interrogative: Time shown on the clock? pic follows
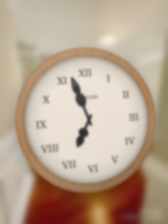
6:57
